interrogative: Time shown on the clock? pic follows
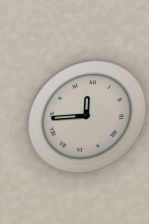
11:44
